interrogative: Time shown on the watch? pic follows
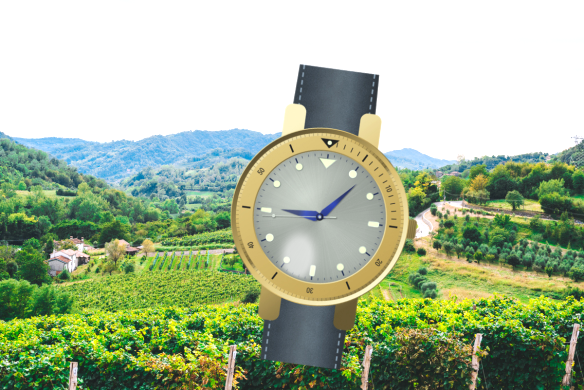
9:06:44
